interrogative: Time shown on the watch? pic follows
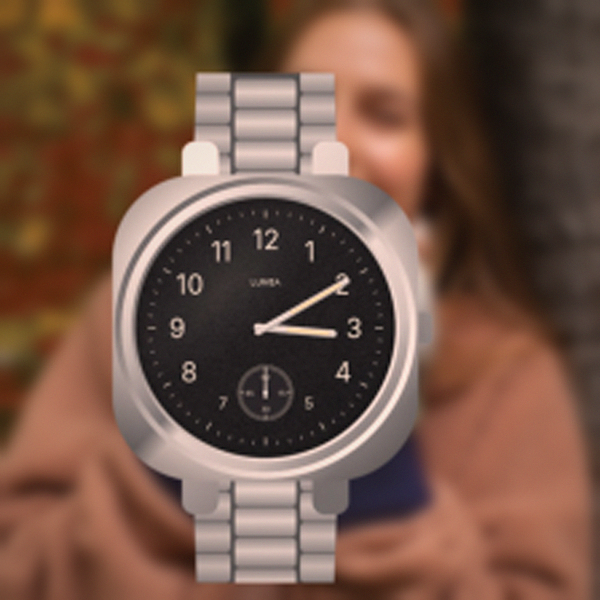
3:10
